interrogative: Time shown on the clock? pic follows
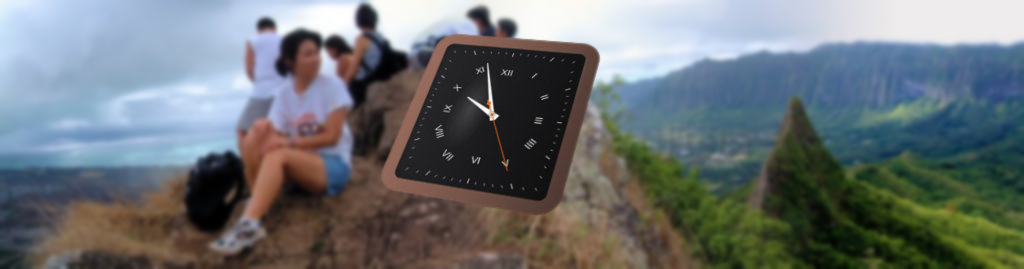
9:56:25
